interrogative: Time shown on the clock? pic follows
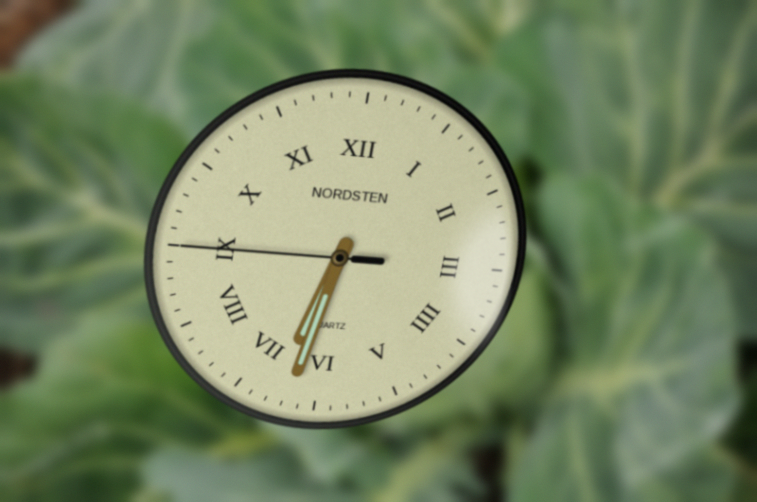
6:31:45
